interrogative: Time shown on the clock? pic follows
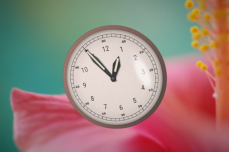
12:55
